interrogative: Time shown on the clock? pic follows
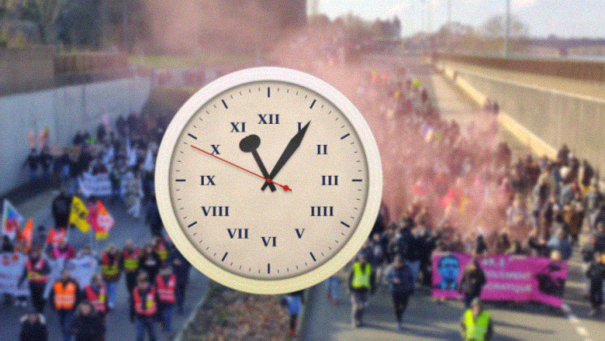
11:05:49
